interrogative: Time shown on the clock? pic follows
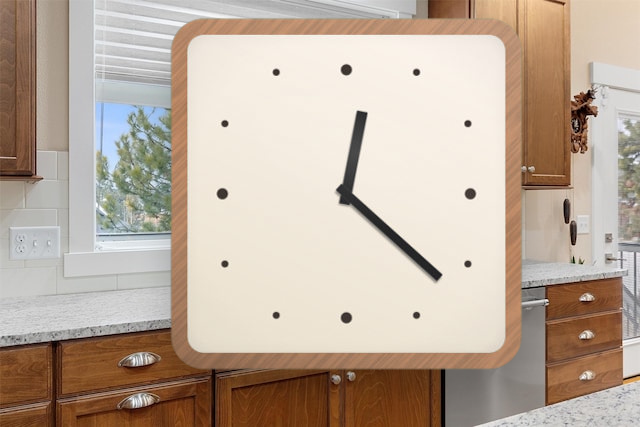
12:22
